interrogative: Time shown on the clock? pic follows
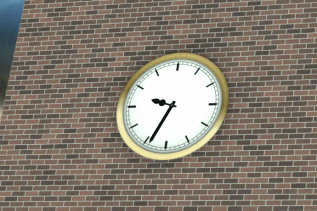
9:34
